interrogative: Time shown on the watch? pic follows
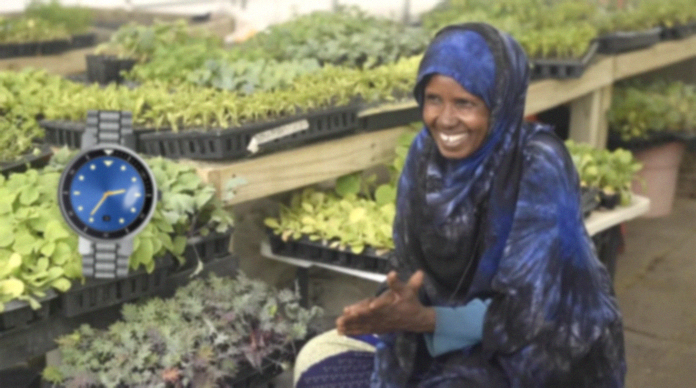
2:36
